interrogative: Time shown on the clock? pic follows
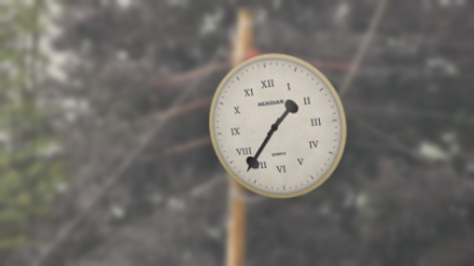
1:37
